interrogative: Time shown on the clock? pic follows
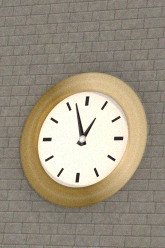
12:57
